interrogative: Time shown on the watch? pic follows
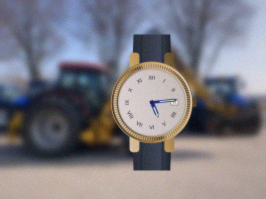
5:14
